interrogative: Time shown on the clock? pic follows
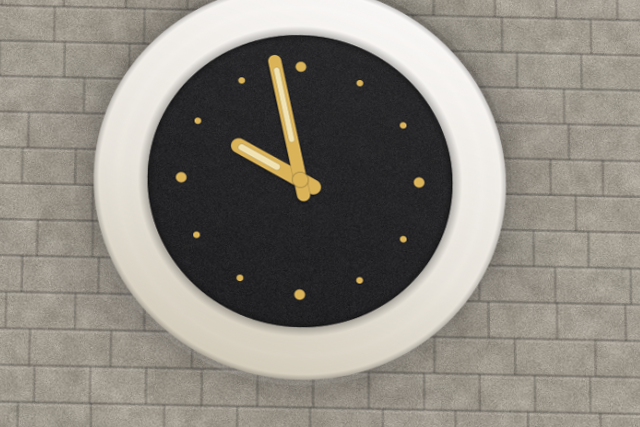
9:58
